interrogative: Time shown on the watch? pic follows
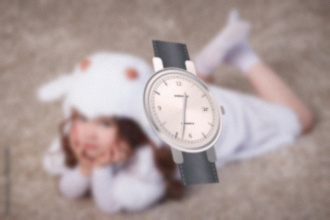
12:33
